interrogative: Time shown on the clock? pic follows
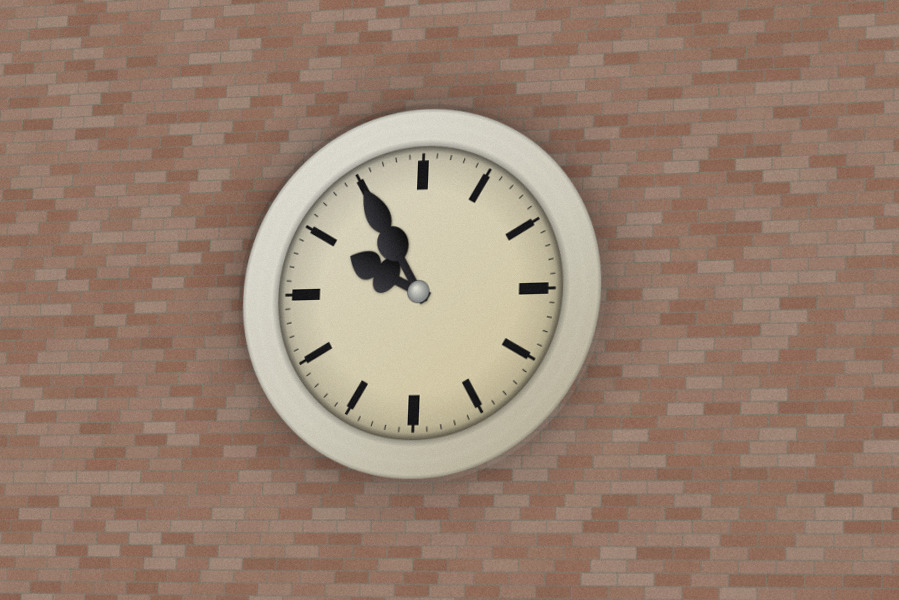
9:55
